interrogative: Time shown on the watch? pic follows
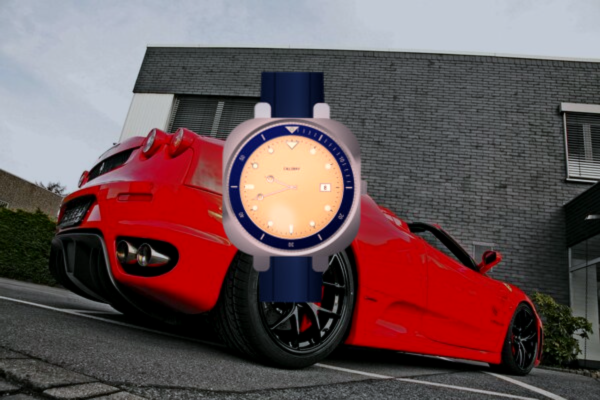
9:42
